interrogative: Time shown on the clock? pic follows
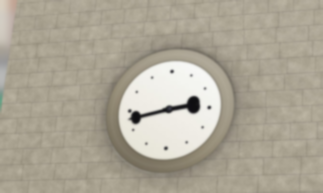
2:43
